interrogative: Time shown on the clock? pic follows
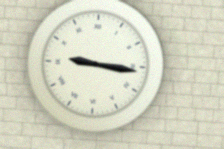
9:16
